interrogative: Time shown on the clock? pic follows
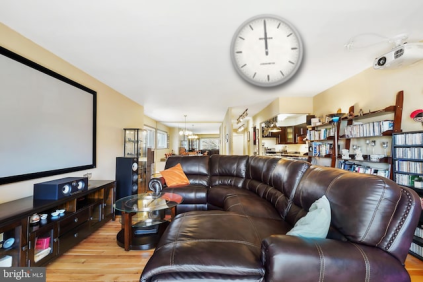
12:00
